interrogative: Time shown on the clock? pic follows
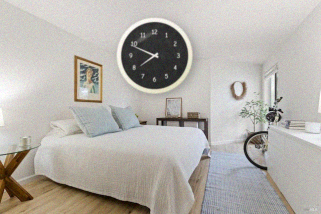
7:49
